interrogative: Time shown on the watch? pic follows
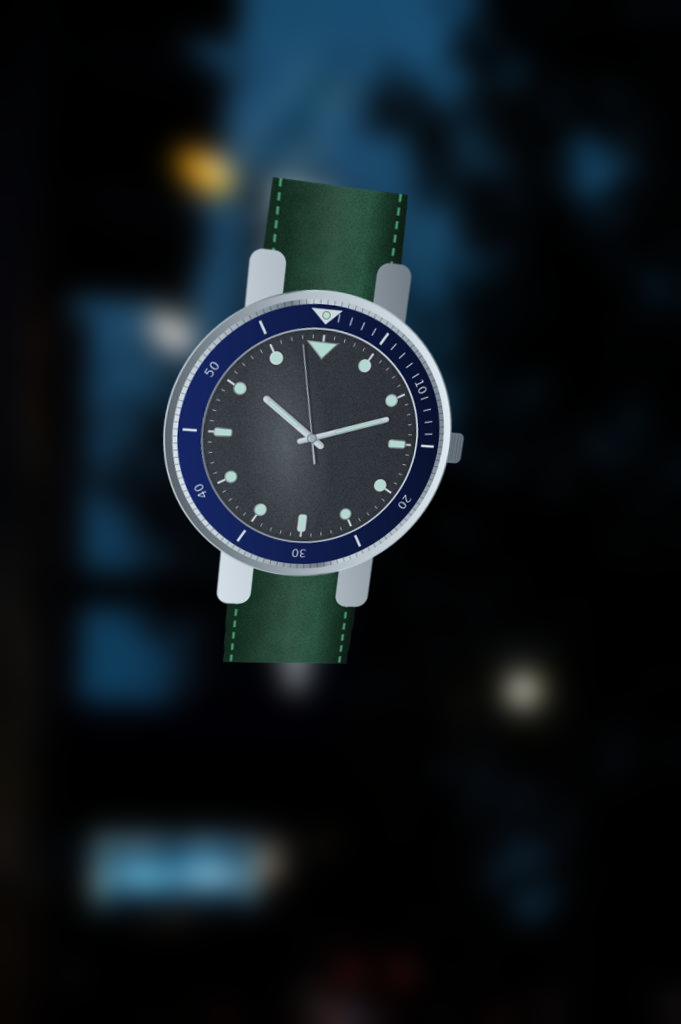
10:11:58
